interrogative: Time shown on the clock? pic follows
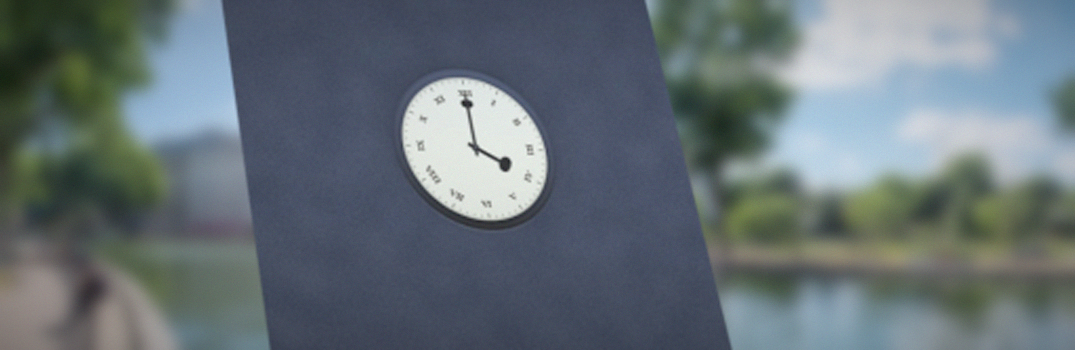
4:00
